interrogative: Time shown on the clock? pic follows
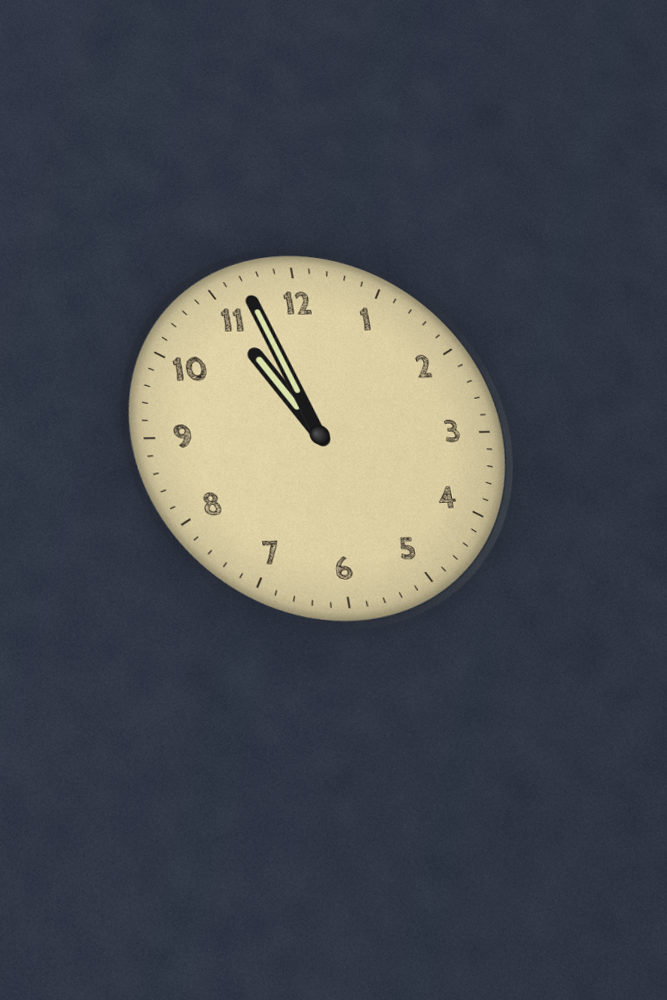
10:57
